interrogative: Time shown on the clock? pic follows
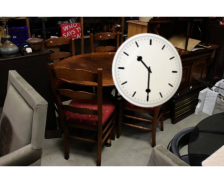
10:30
